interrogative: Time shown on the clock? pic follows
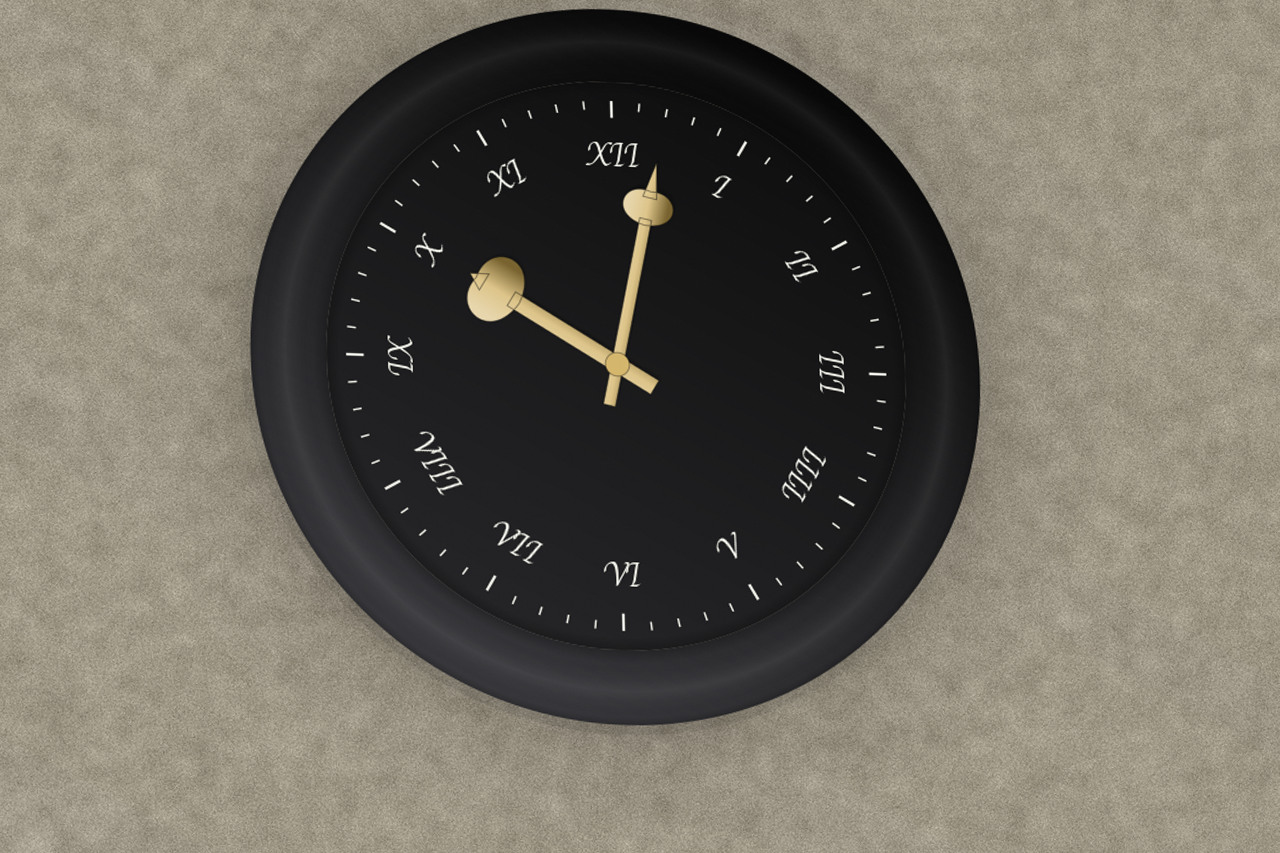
10:02
